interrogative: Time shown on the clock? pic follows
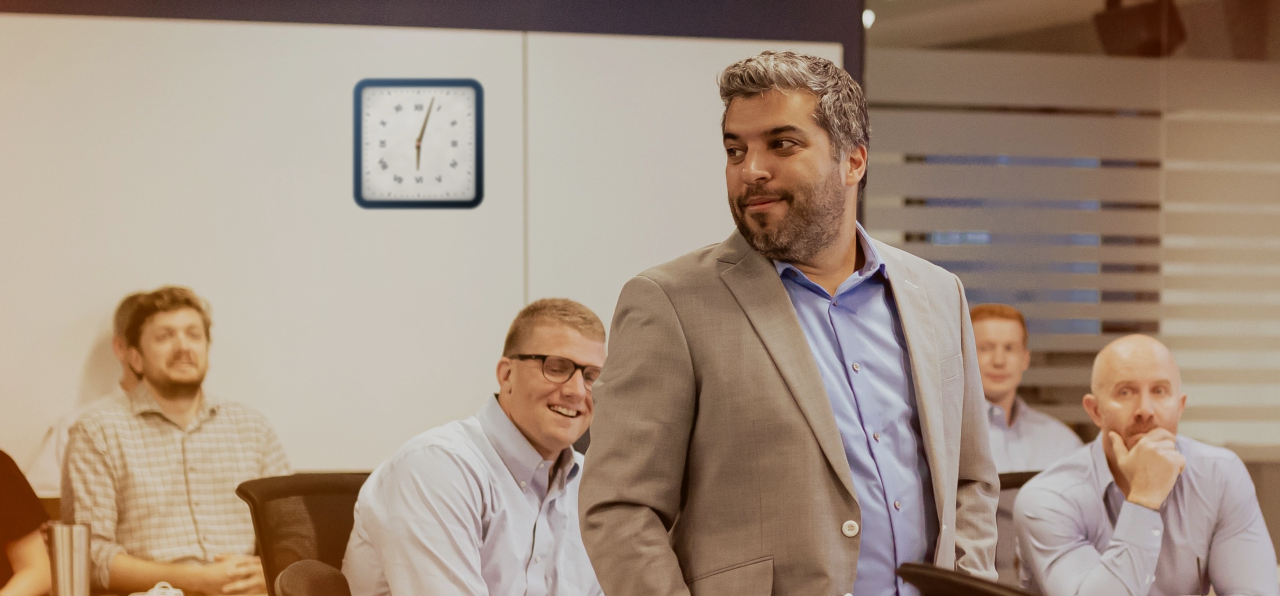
6:03
